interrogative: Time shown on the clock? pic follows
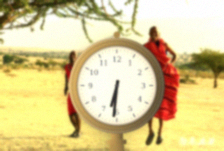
6:31
